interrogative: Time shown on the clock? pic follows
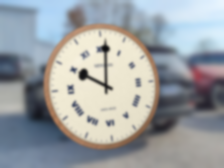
10:01
